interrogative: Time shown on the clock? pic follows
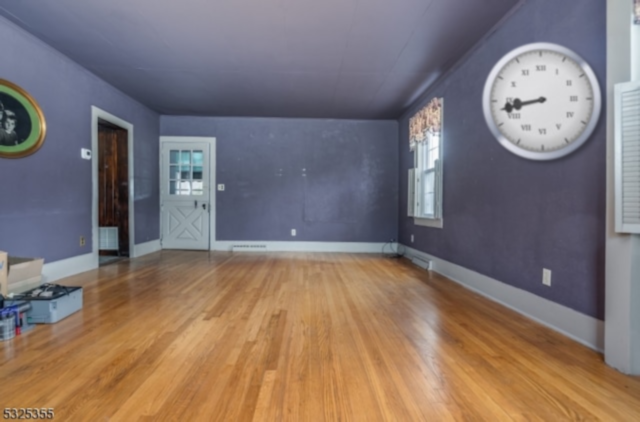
8:43
